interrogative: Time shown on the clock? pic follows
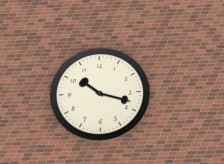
10:18
